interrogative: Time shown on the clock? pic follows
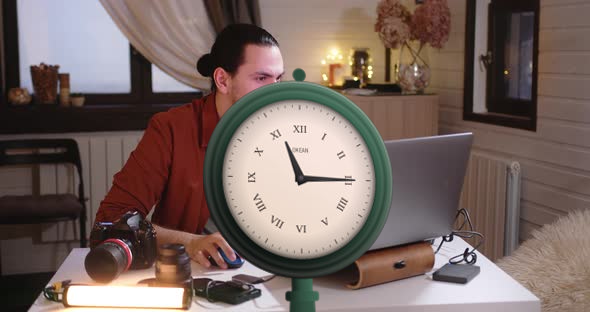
11:15
